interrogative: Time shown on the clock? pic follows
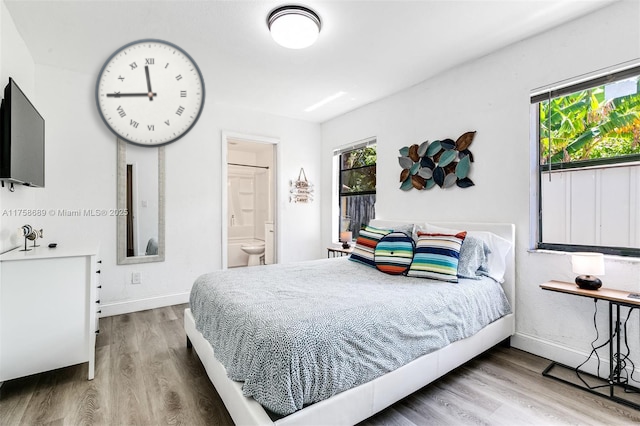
11:45
